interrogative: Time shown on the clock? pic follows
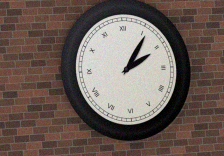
2:06
